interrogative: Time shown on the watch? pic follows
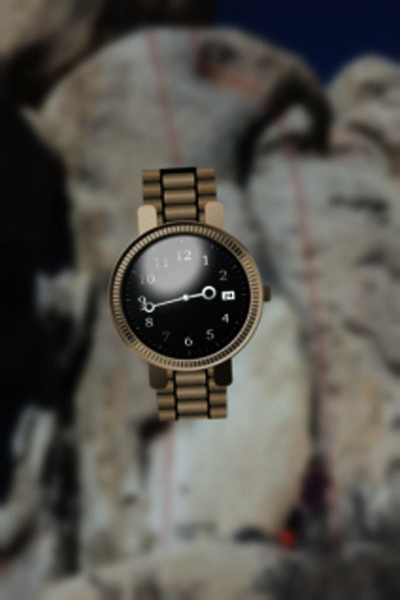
2:43
